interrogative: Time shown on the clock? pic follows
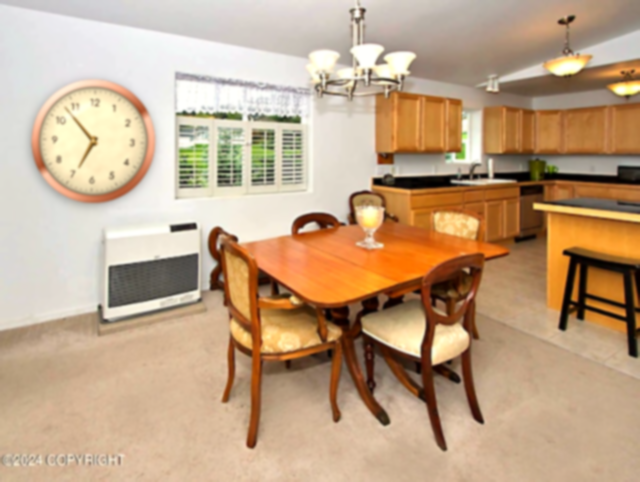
6:53
